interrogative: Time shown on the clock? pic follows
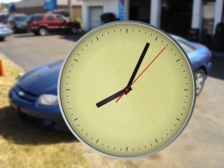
8:04:07
